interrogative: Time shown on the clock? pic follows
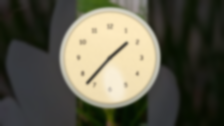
1:37
